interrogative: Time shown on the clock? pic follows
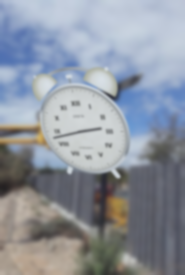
2:43
